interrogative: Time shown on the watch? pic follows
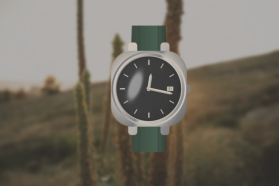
12:17
